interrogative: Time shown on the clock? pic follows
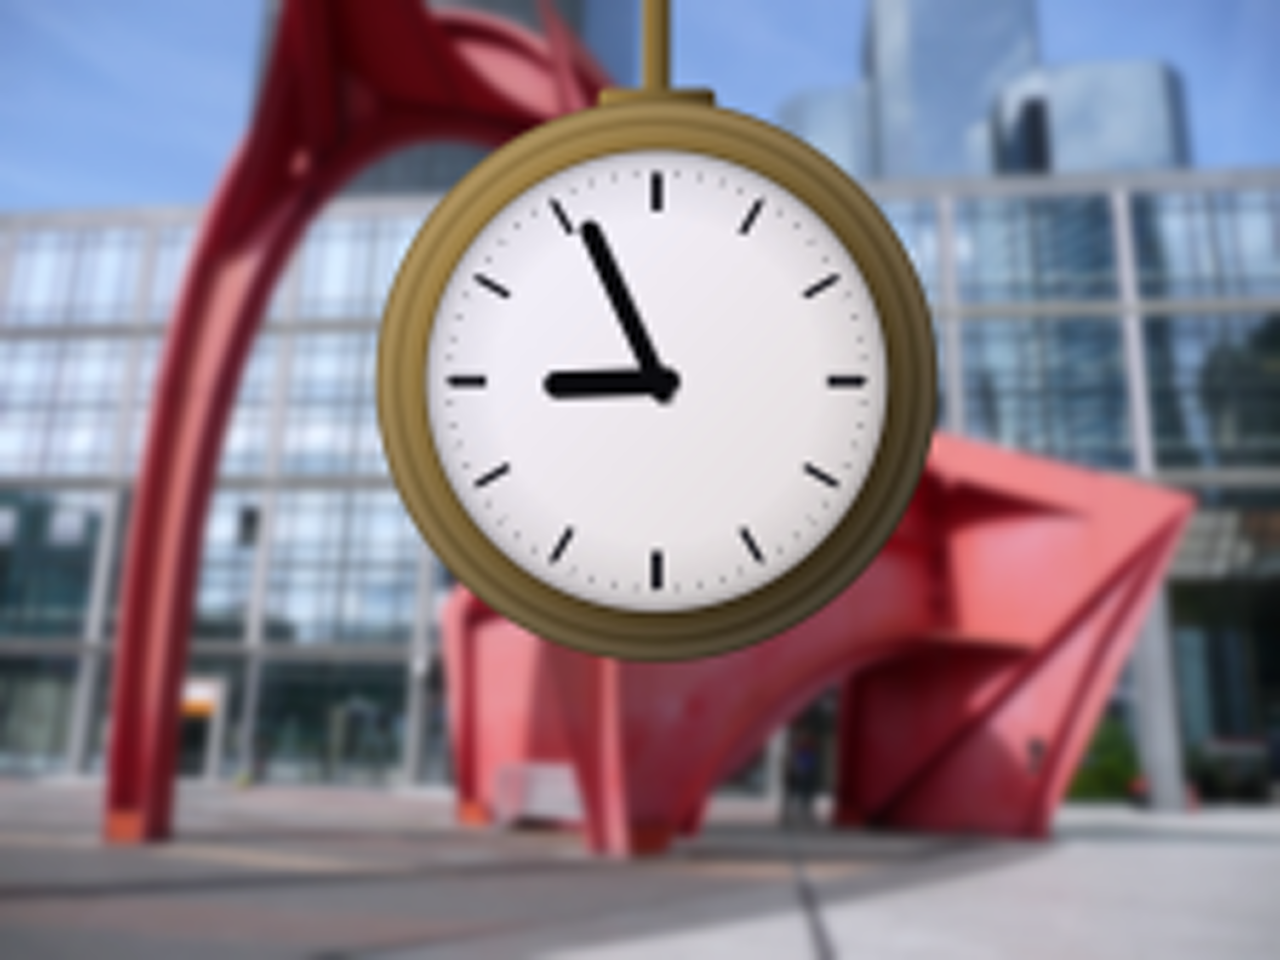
8:56
